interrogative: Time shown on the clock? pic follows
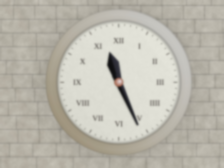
11:26
